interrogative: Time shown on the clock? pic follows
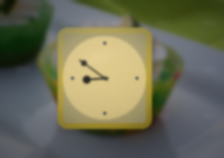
8:51
